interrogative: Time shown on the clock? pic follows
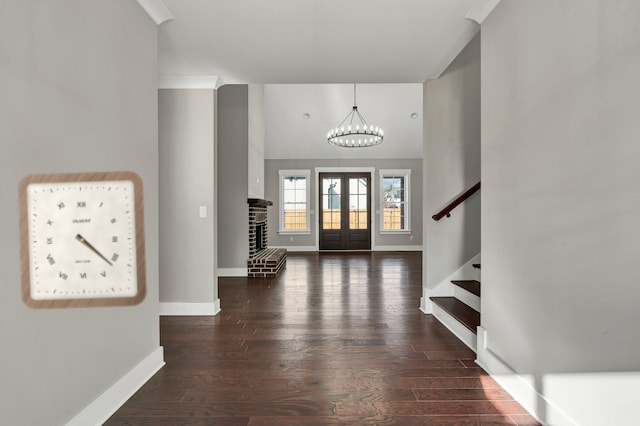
4:22
